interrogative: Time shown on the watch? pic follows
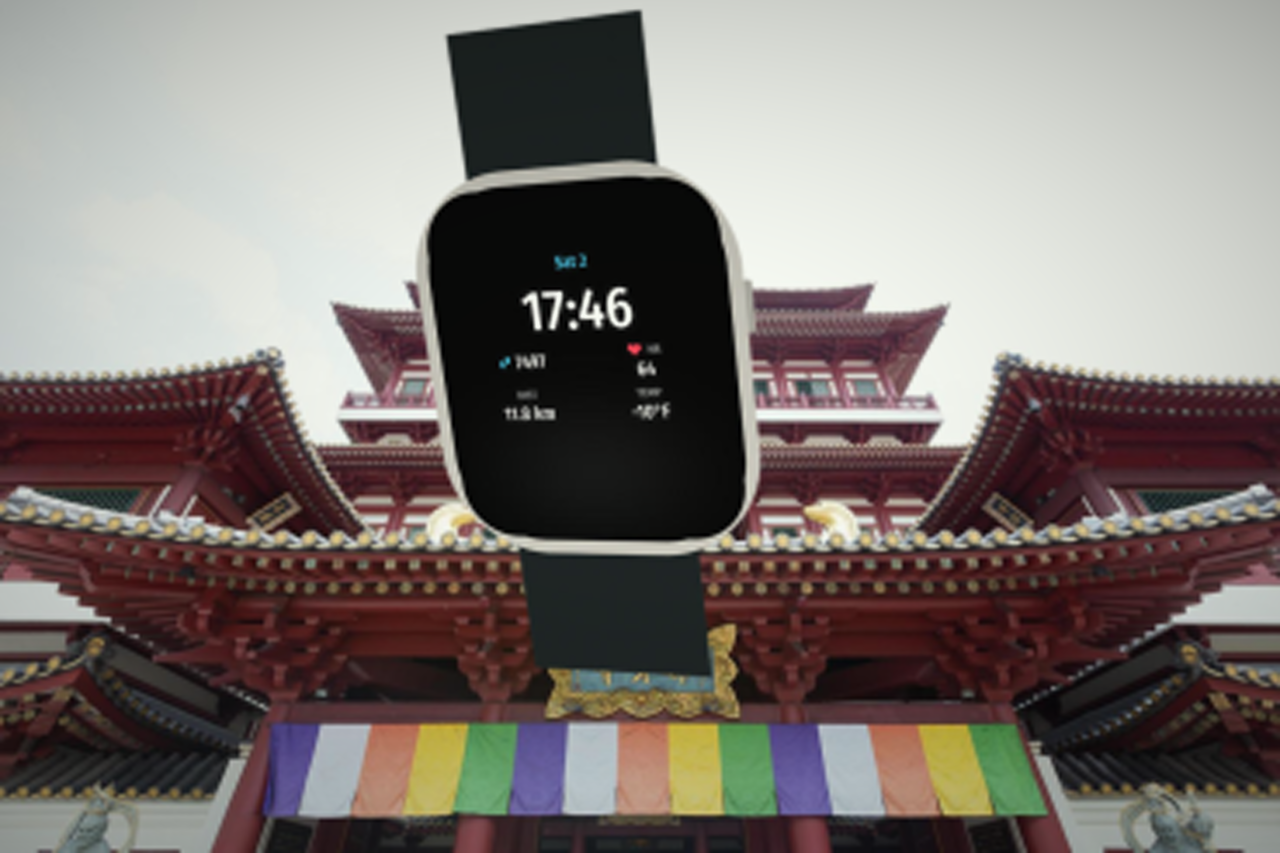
17:46
